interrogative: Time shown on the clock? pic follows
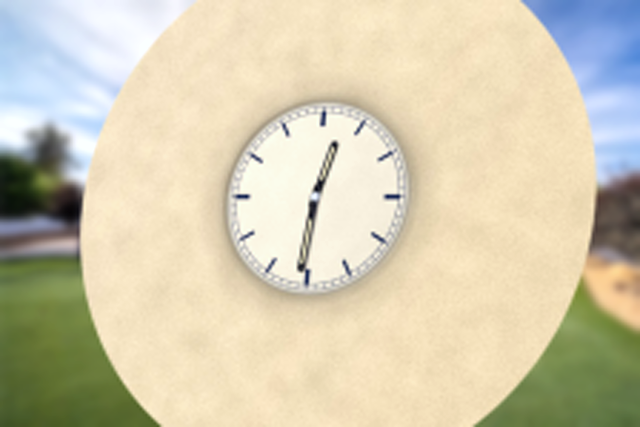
12:31
